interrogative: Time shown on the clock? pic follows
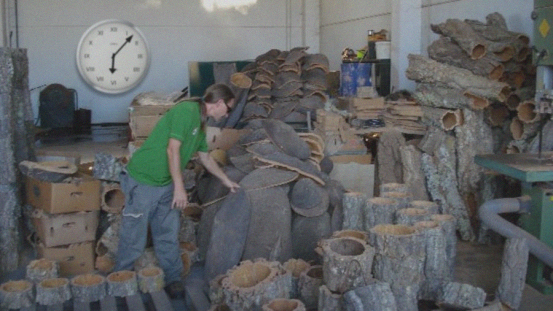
6:07
